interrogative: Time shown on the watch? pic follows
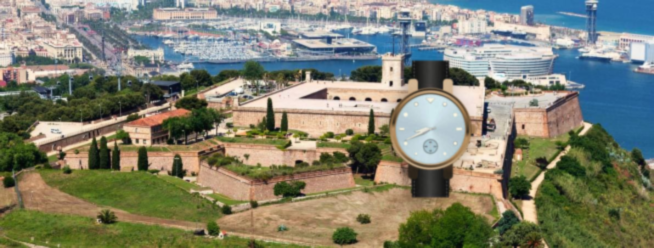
8:41
